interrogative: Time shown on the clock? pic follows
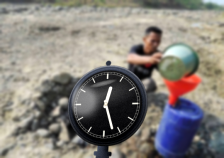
12:27
